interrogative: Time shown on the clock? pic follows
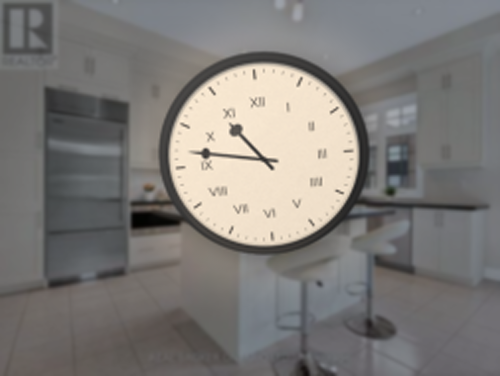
10:47
